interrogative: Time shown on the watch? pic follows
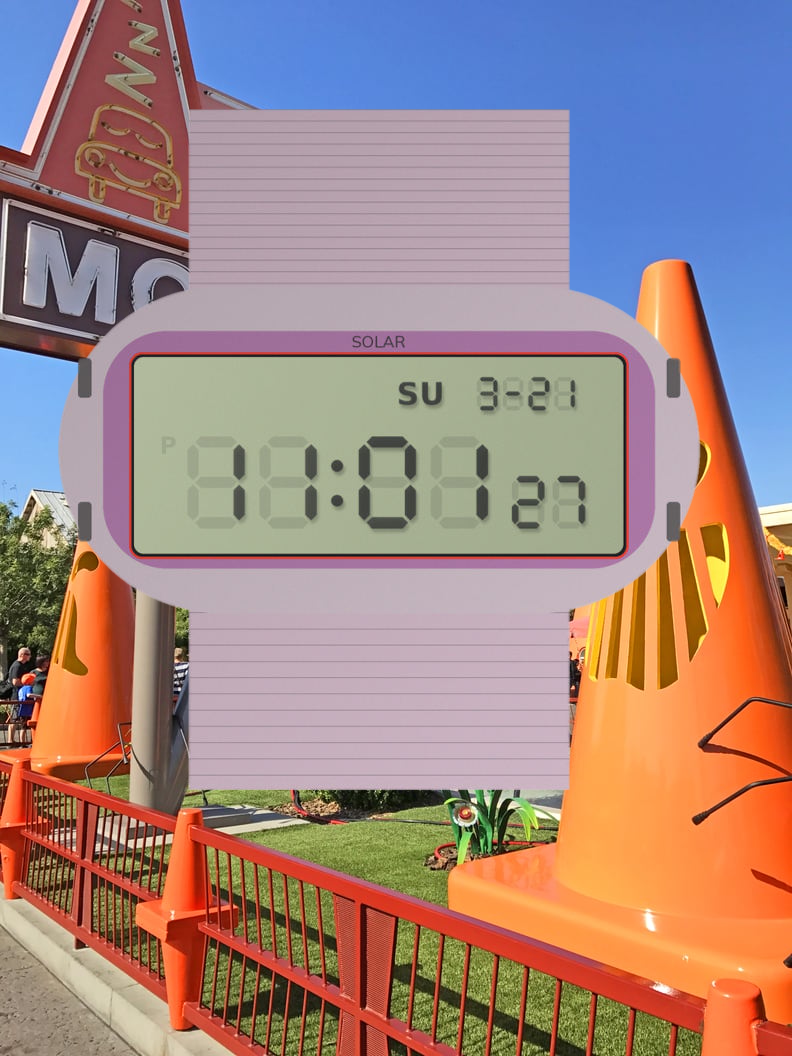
11:01:27
